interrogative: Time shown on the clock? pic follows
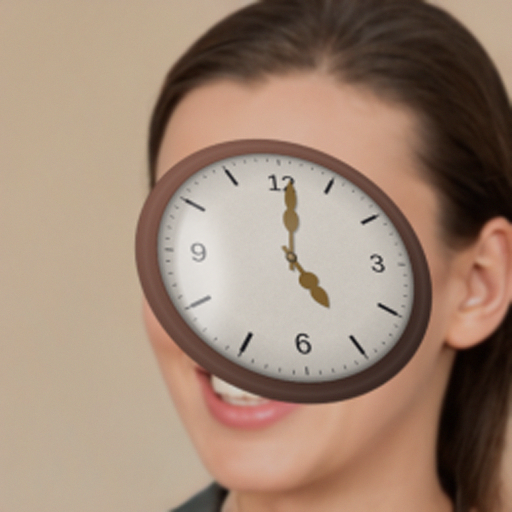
5:01
